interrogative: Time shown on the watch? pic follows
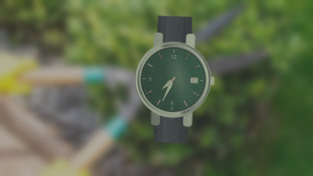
7:34
